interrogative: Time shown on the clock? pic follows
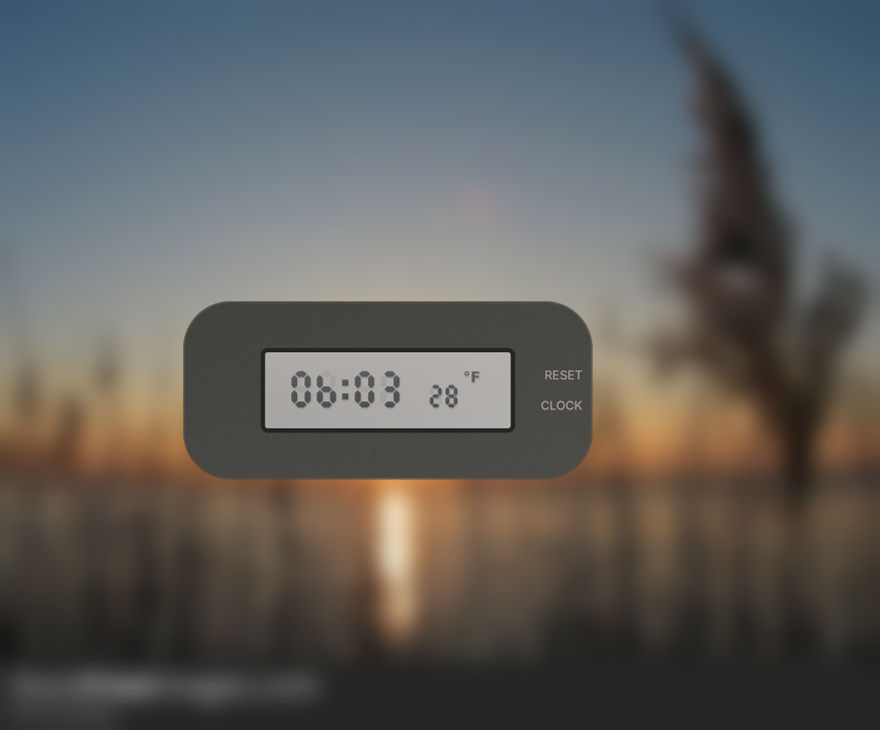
6:03
